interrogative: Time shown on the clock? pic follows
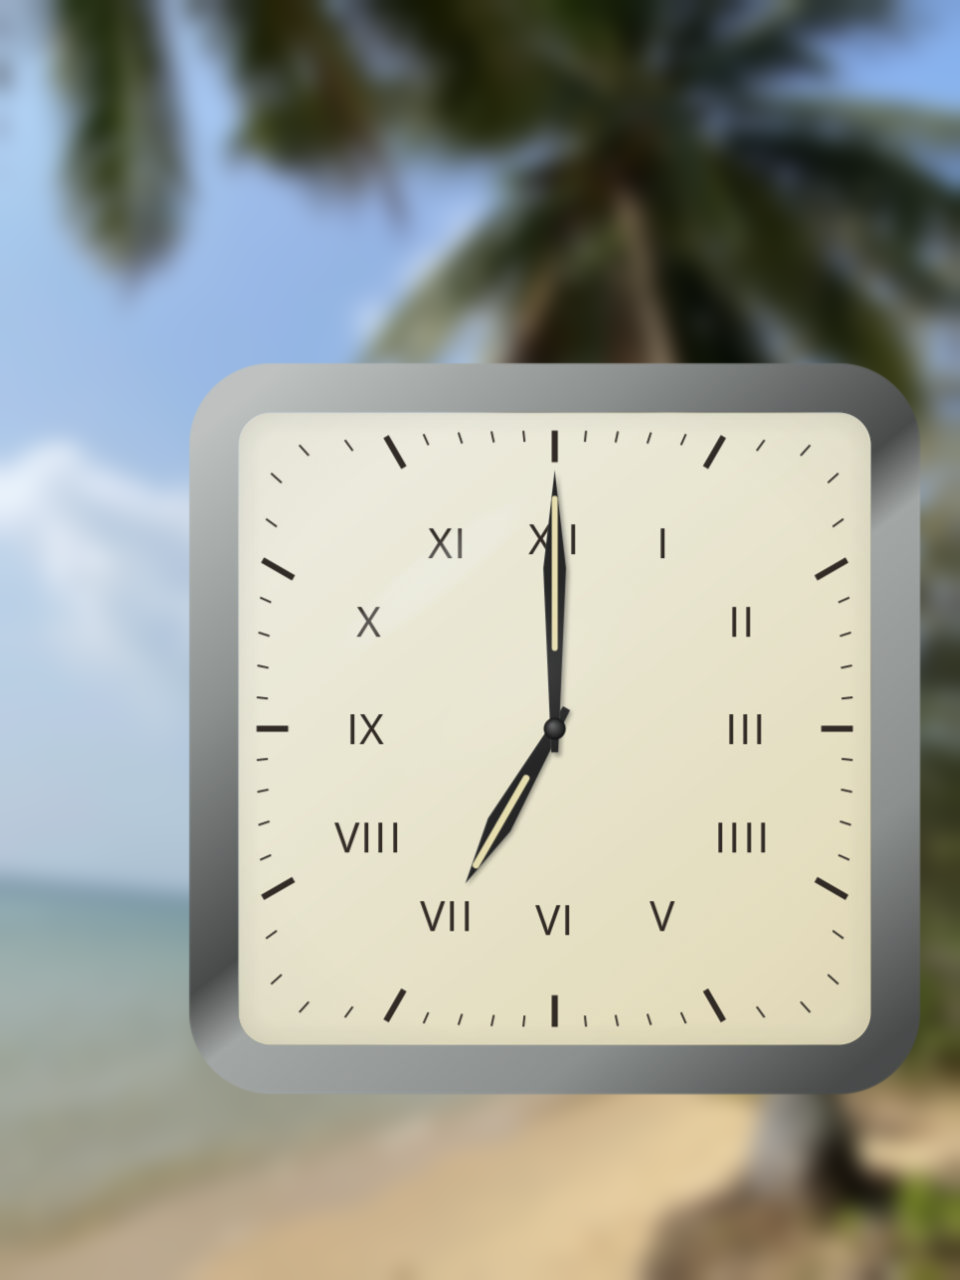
7:00
